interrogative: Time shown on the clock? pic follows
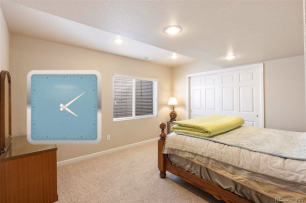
4:09
